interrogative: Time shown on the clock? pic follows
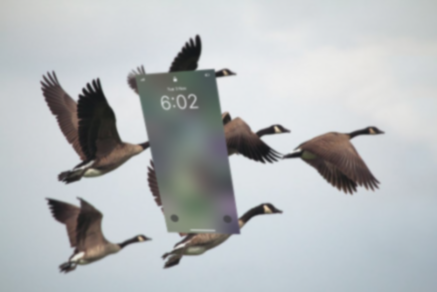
6:02
